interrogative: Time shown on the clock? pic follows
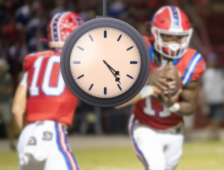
4:24
